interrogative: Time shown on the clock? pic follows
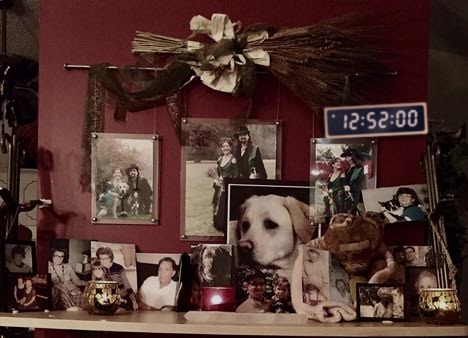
12:52:00
